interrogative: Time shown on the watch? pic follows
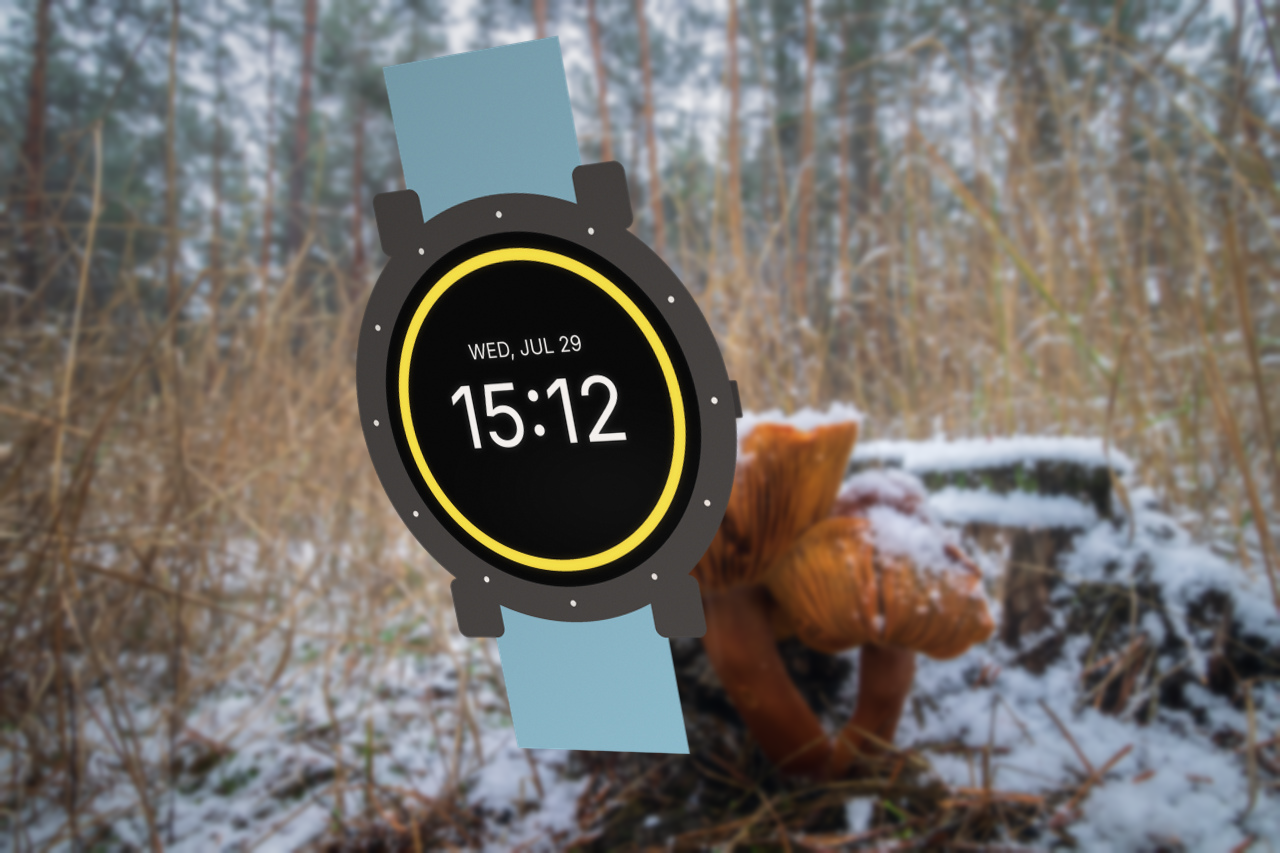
15:12
